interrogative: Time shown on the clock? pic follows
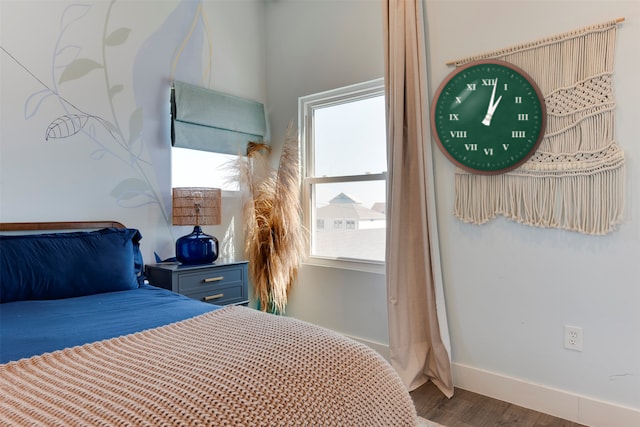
1:02
